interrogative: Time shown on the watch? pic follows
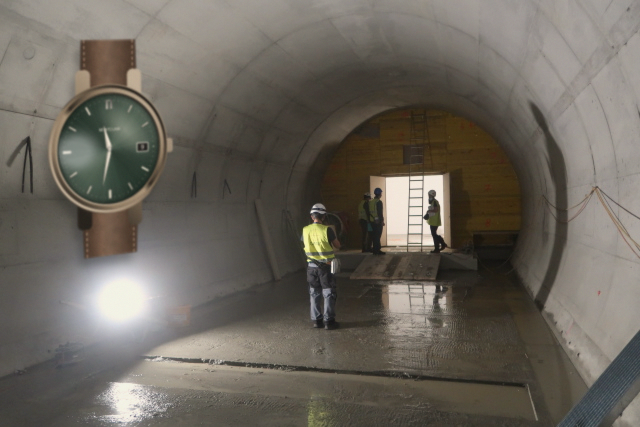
11:32
